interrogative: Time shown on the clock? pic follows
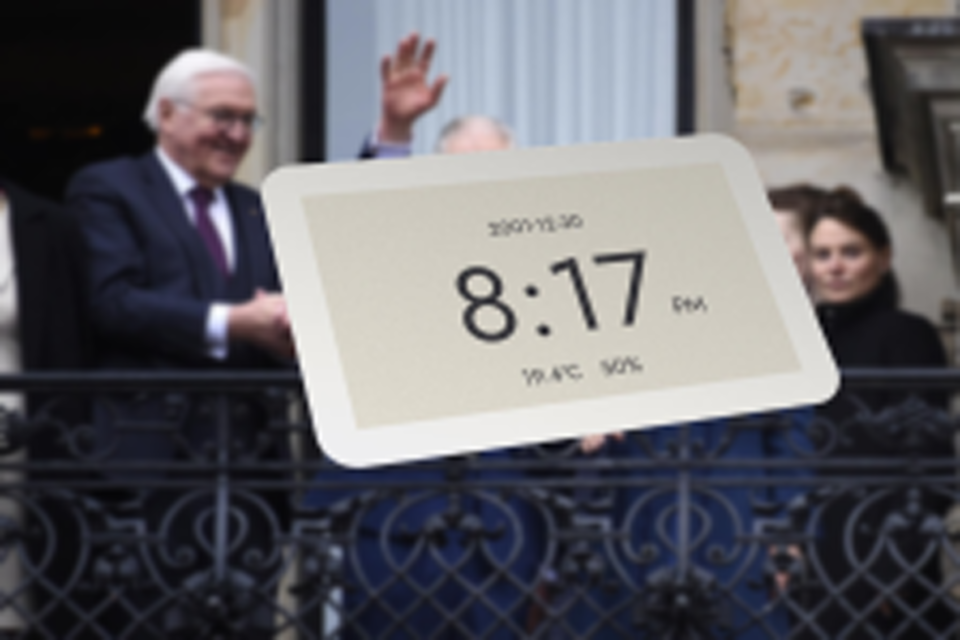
8:17
